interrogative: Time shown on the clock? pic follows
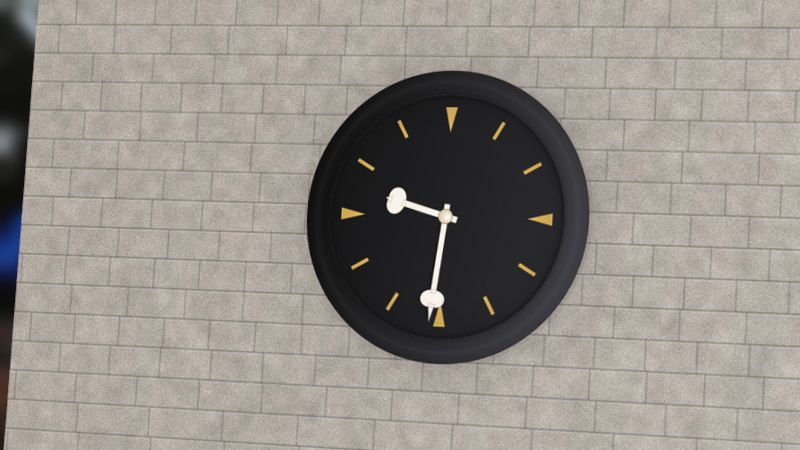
9:31
